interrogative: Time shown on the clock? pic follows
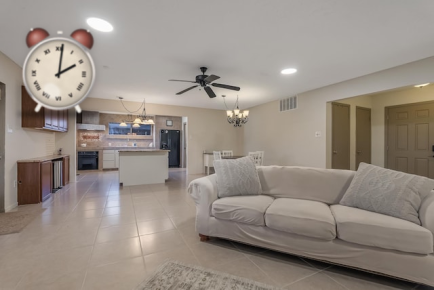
2:01
